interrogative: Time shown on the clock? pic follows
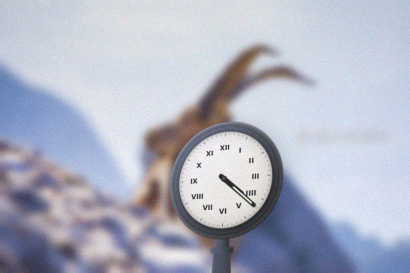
4:22
